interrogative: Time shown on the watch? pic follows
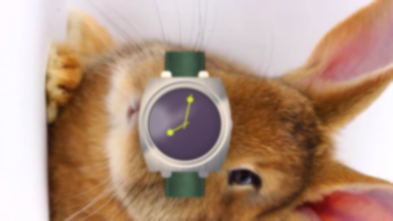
8:02
